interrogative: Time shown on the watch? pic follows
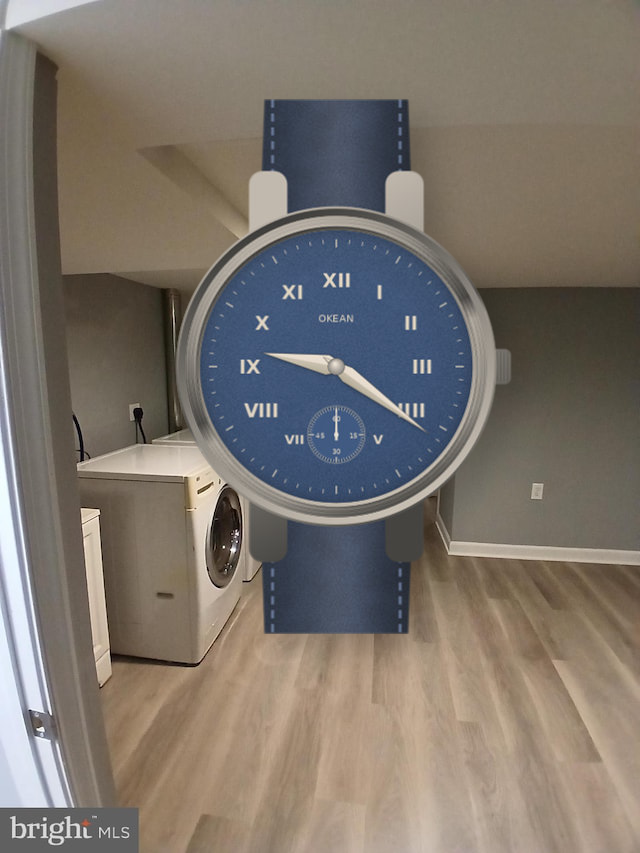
9:21
